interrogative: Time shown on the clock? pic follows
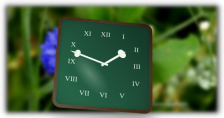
1:48
